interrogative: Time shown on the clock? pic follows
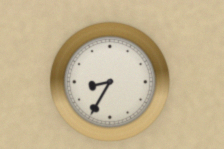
8:35
